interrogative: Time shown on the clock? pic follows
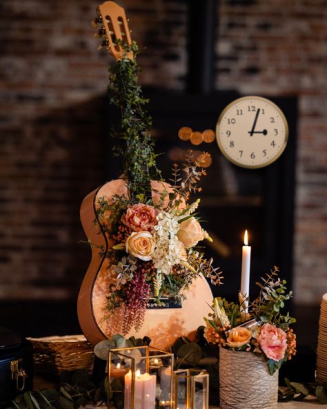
3:03
